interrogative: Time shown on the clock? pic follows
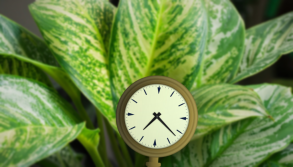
7:22
